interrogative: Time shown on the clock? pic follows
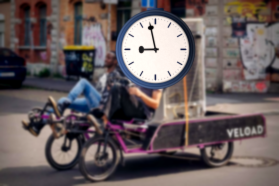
8:58
